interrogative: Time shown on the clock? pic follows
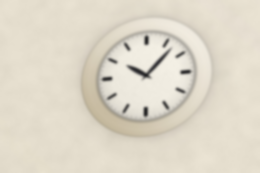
10:07
